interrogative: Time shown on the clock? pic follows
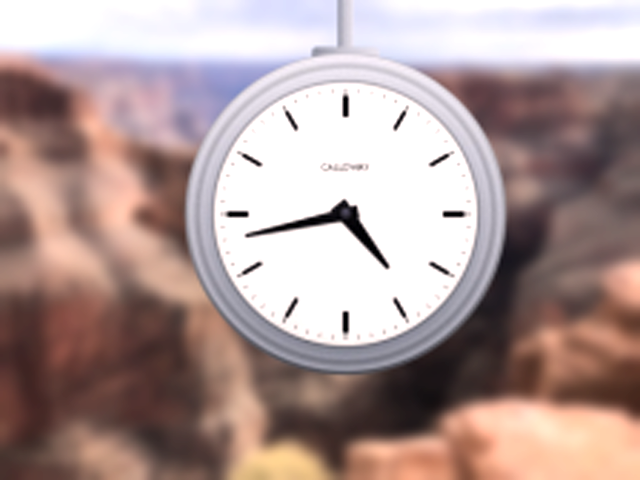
4:43
